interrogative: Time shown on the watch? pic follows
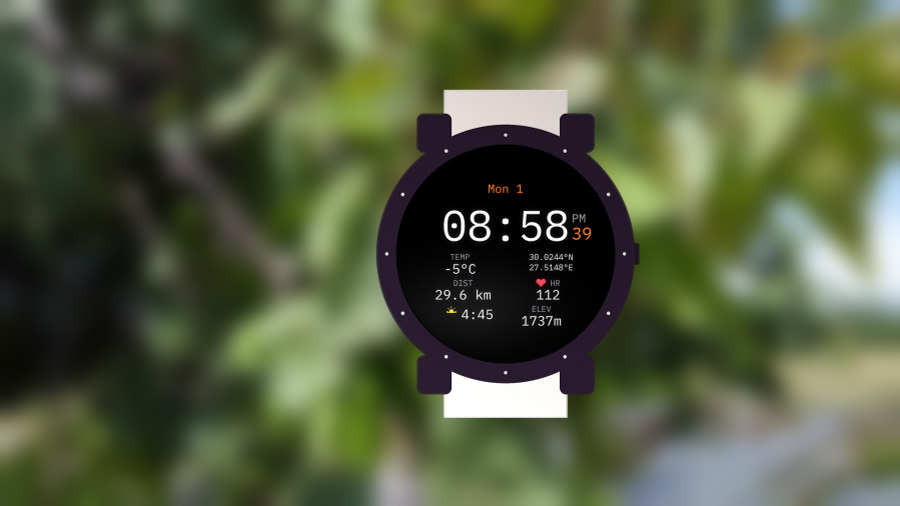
8:58:39
